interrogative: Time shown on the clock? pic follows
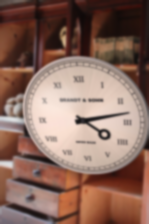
4:13
